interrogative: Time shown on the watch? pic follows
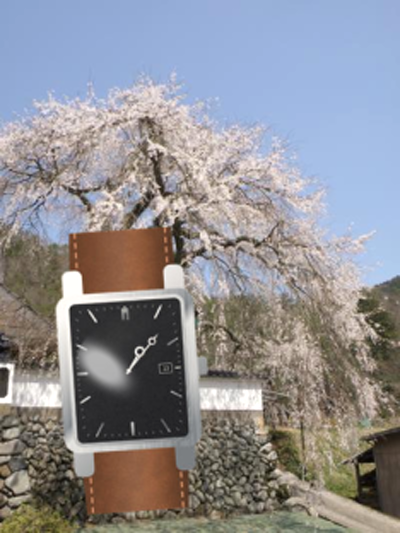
1:07
